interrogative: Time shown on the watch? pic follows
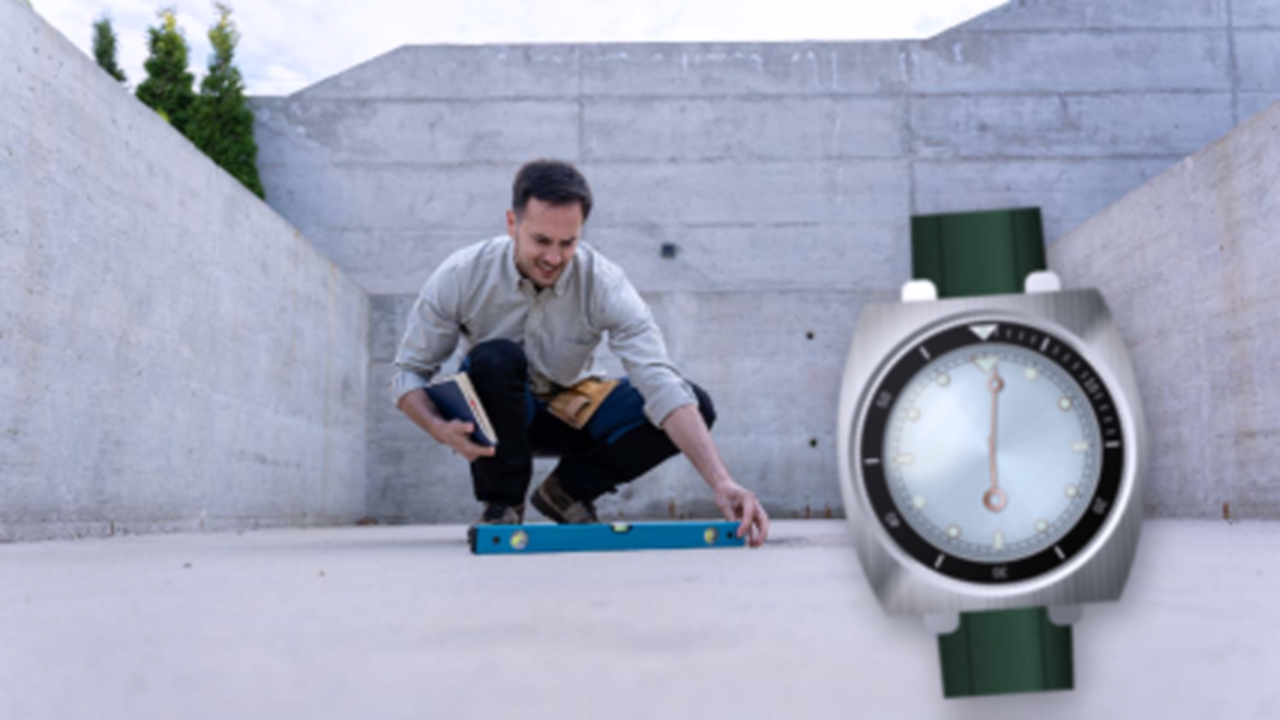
6:01
